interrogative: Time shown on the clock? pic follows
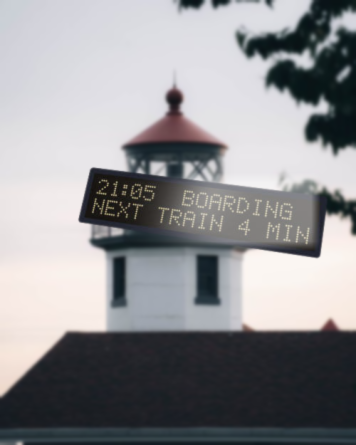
21:05
